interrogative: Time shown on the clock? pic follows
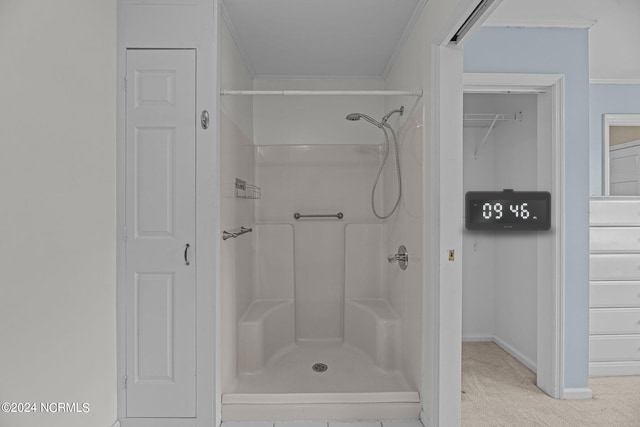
9:46
